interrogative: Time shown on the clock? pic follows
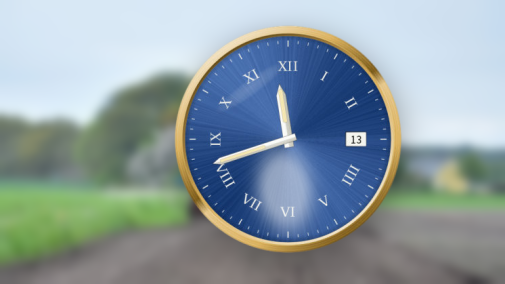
11:42
